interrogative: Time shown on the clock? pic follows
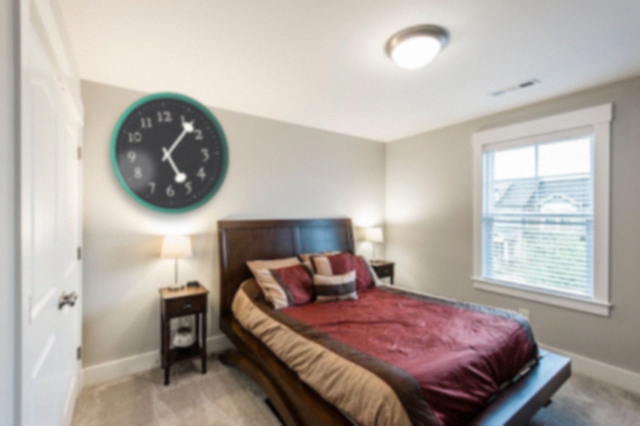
5:07
